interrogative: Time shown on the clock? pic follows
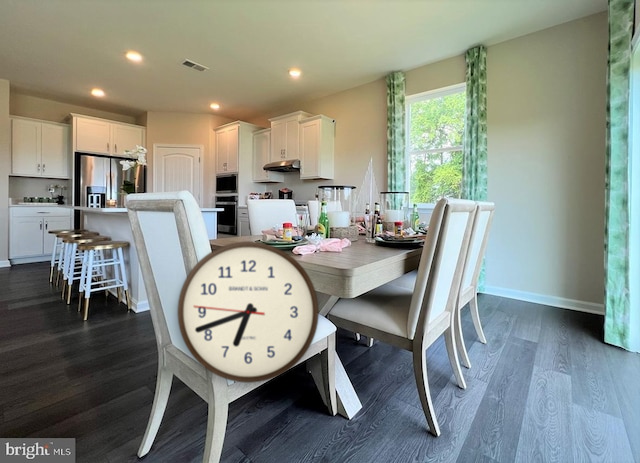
6:41:46
